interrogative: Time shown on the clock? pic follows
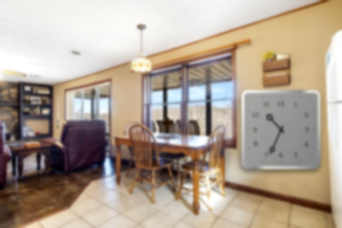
10:34
